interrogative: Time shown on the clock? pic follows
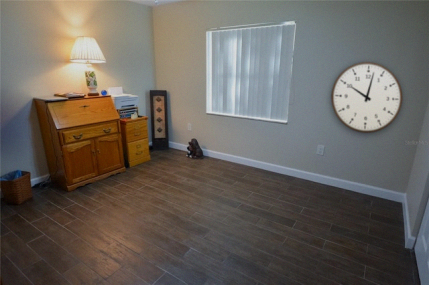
10:02
